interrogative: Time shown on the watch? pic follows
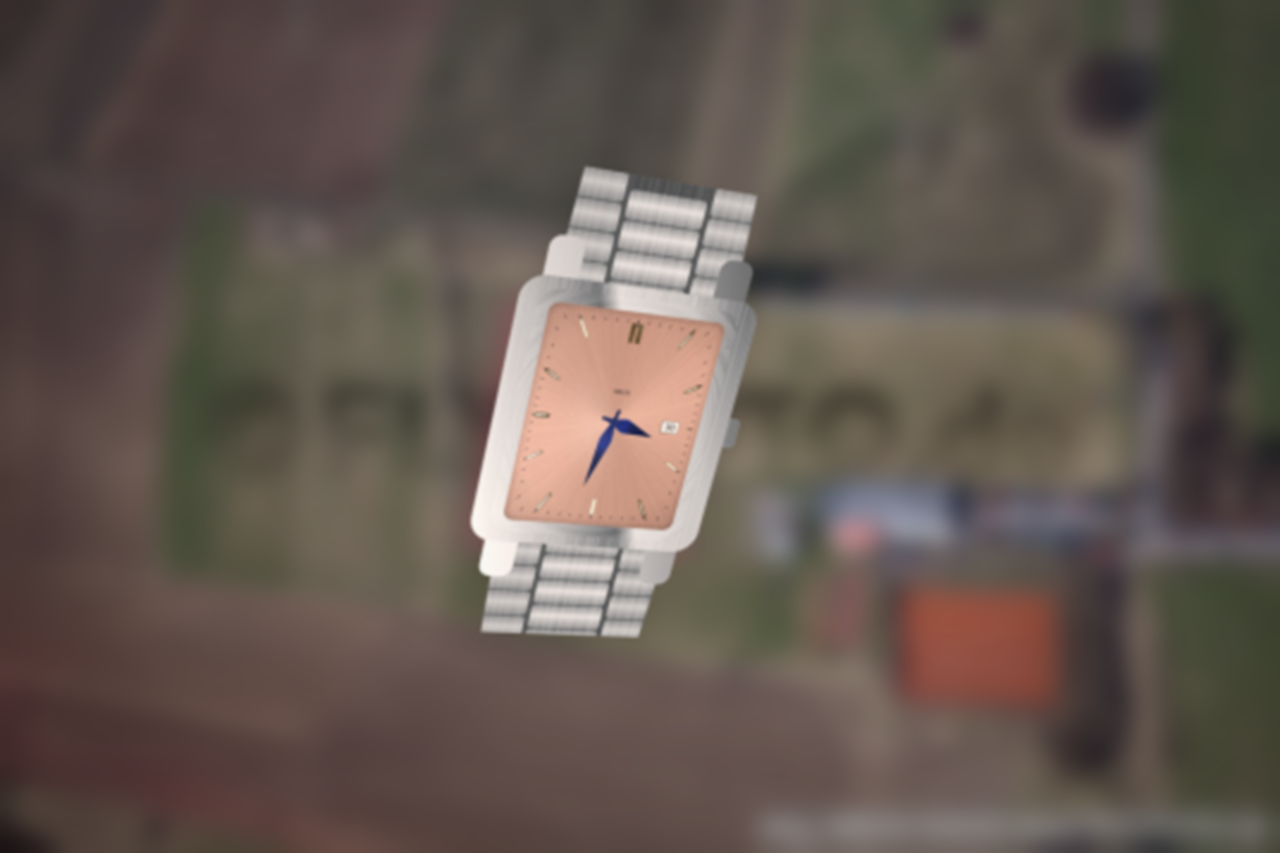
3:32
